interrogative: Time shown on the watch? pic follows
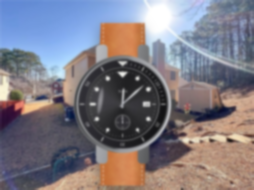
12:08
